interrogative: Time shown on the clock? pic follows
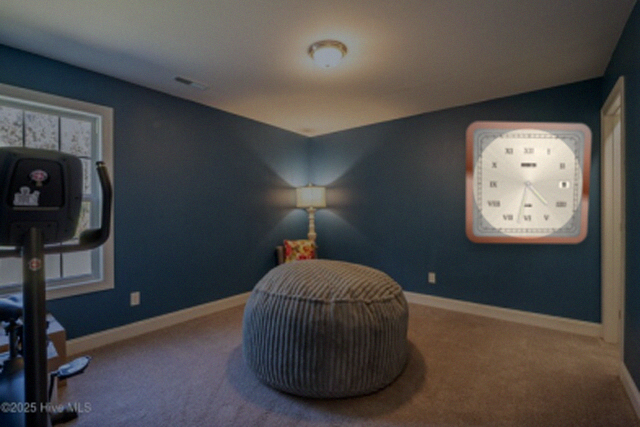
4:32
